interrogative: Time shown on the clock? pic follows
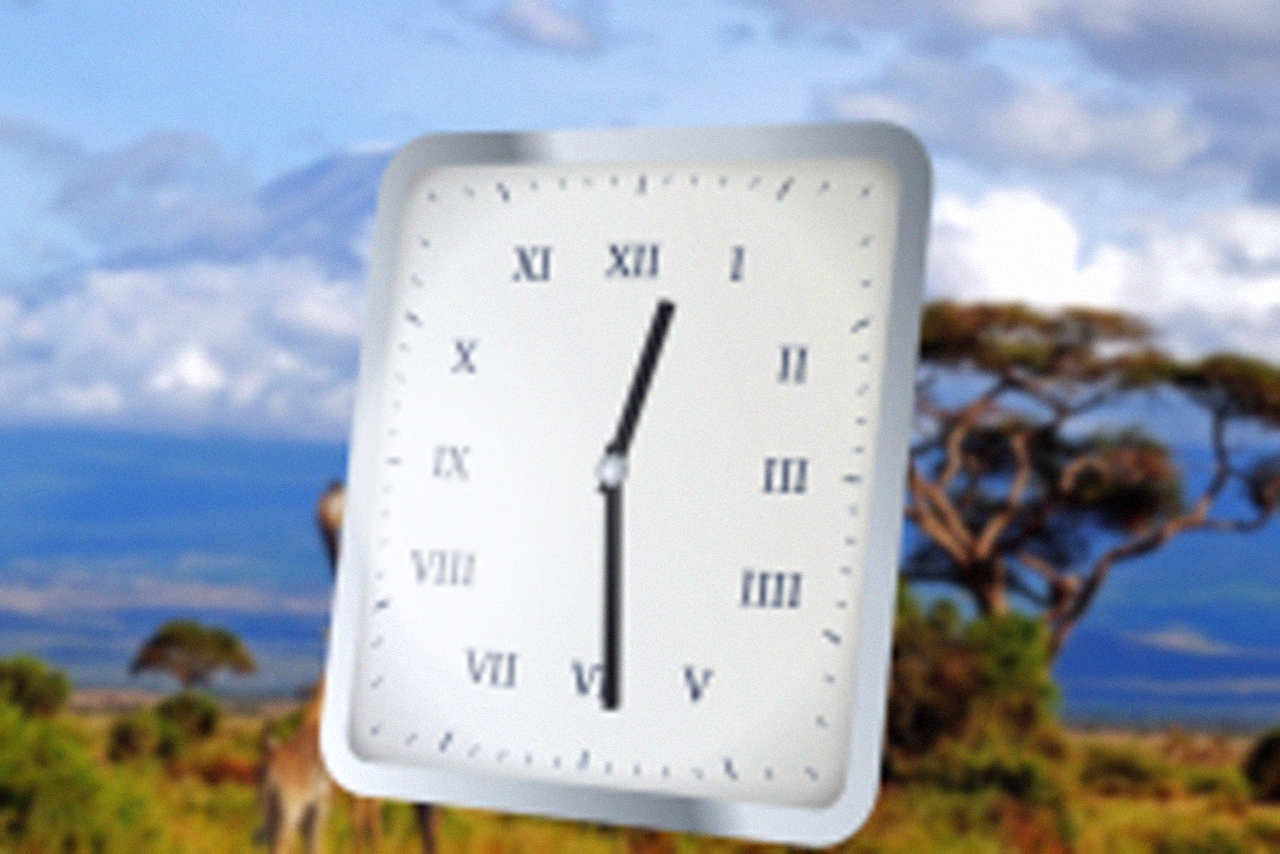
12:29
